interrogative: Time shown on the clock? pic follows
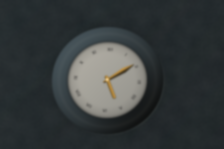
5:09
